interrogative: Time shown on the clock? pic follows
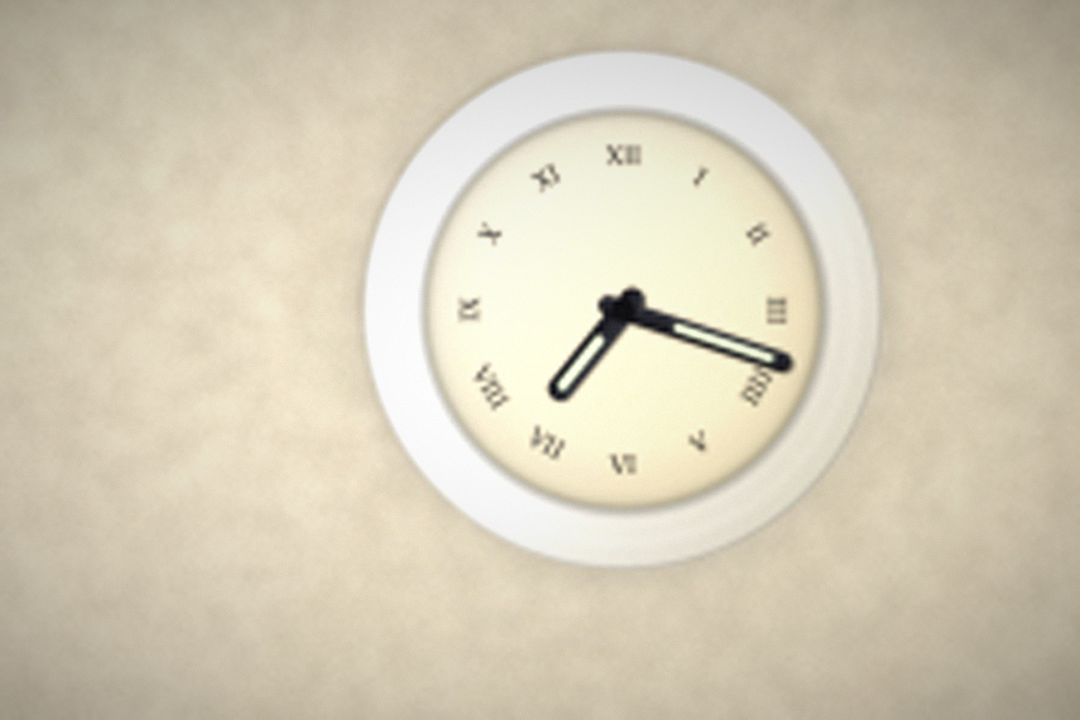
7:18
